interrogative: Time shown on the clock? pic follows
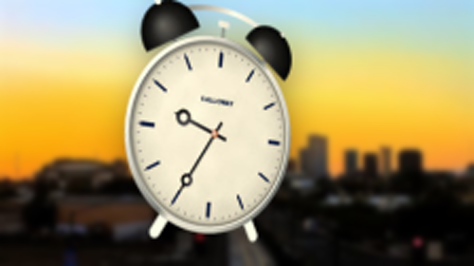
9:35
